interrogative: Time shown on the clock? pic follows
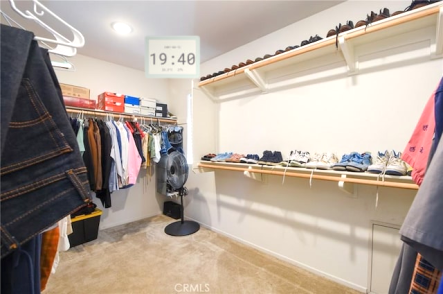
19:40
